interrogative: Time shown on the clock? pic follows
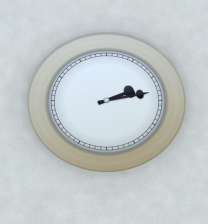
2:13
